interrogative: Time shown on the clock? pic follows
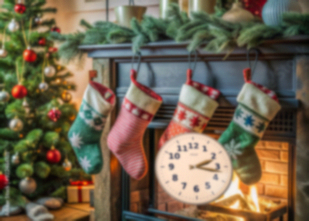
2:17
